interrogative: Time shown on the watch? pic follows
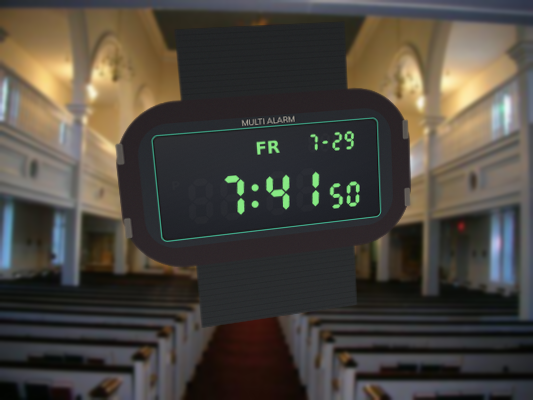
7:41:50
